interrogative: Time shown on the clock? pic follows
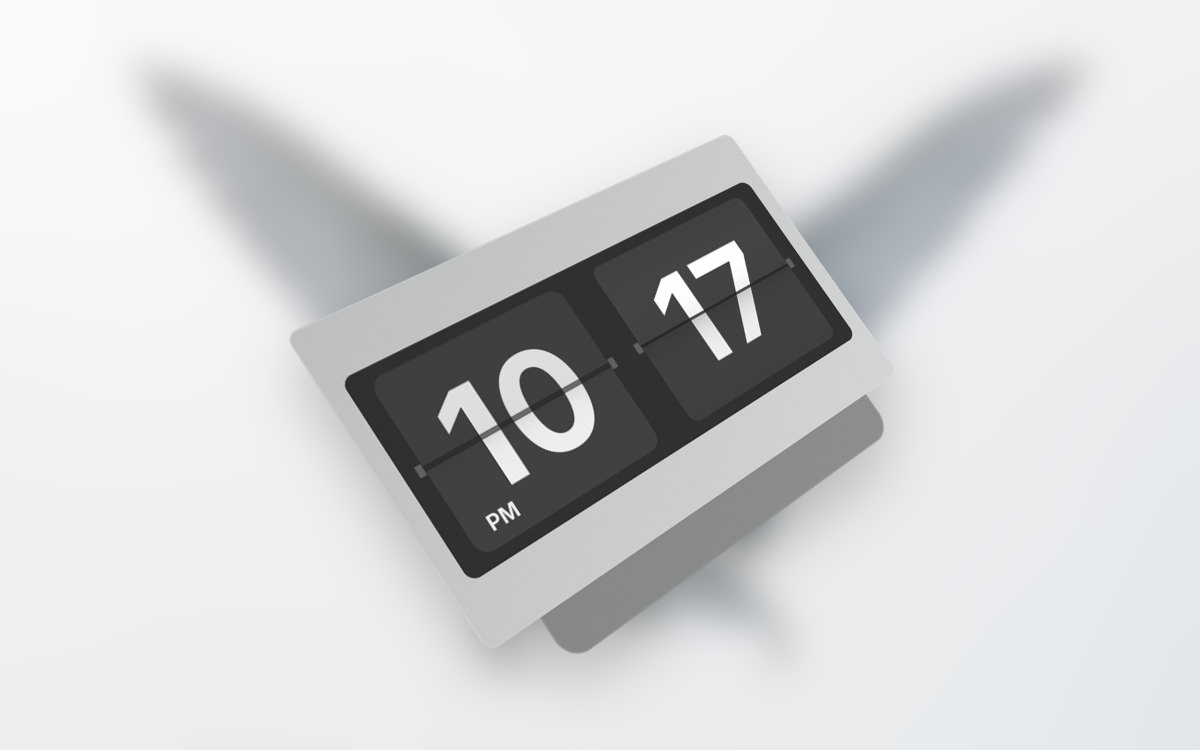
10:17
